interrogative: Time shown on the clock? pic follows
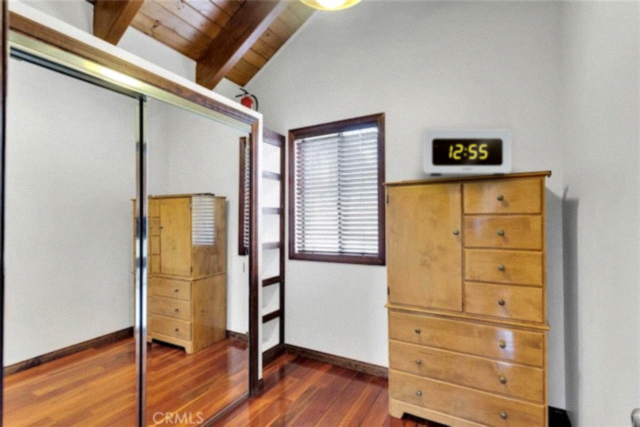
12:55
